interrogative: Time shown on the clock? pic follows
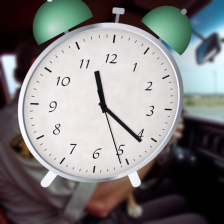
11:21:26
